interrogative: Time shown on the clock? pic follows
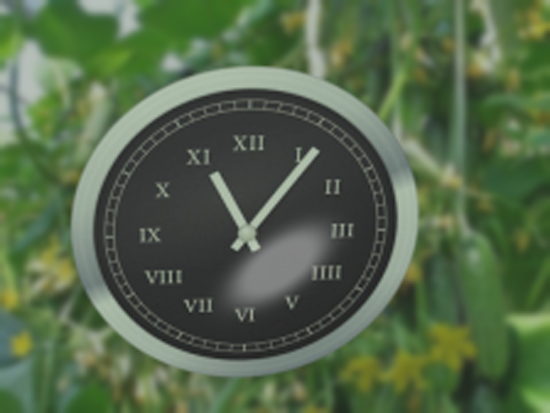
11:06
